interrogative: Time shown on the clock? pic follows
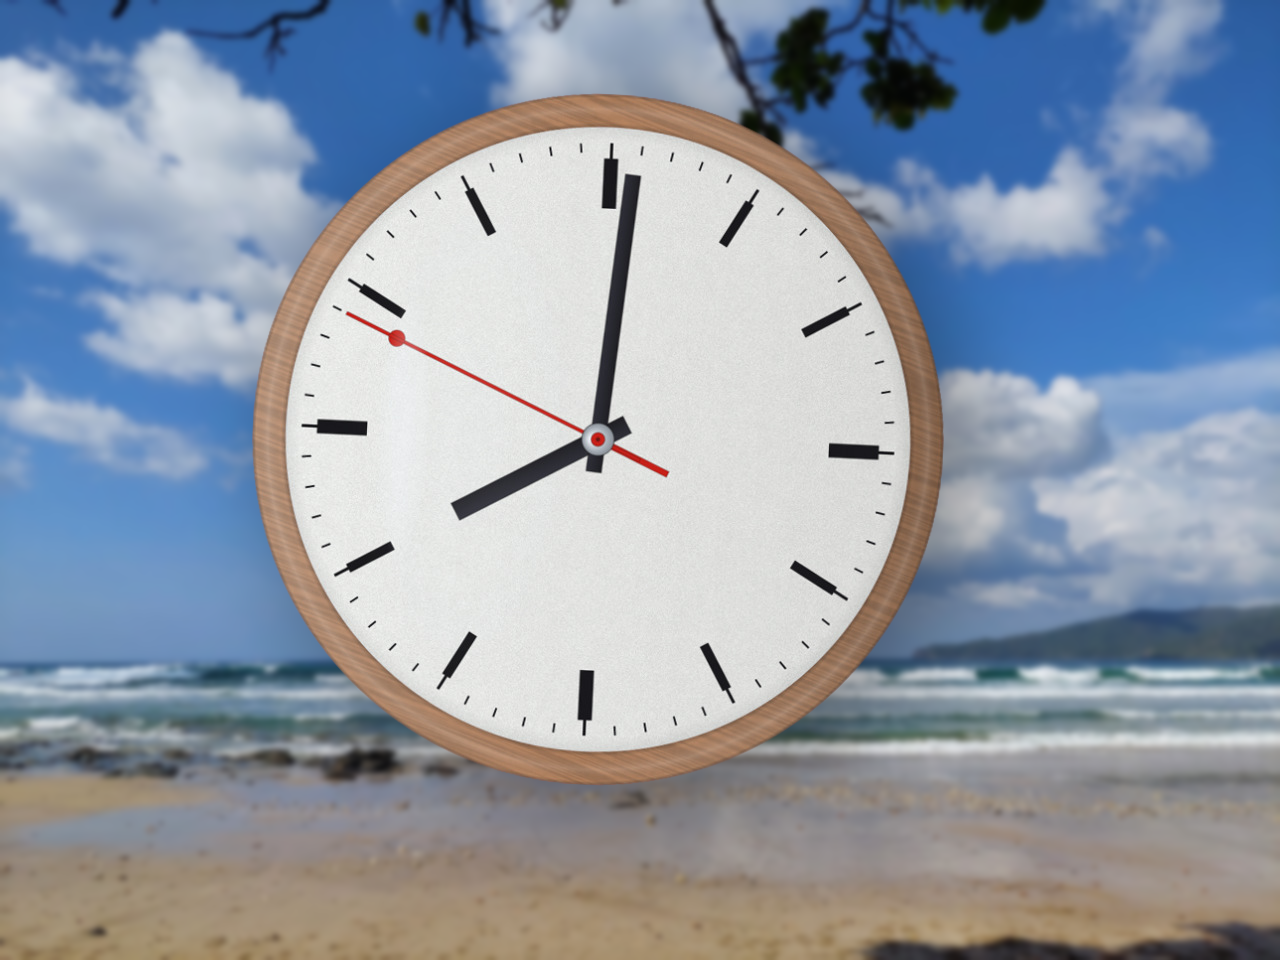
8:00:49
